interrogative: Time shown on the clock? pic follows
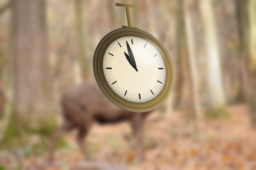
10:58
